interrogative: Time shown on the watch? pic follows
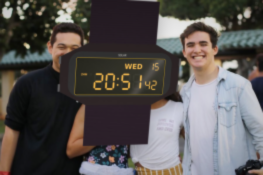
20:51:42
